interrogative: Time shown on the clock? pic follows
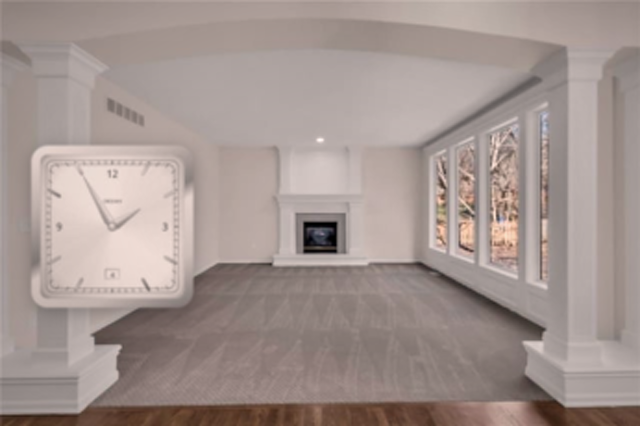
1:55
